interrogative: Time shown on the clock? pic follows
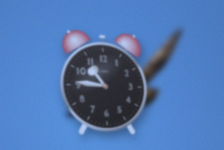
10:46
